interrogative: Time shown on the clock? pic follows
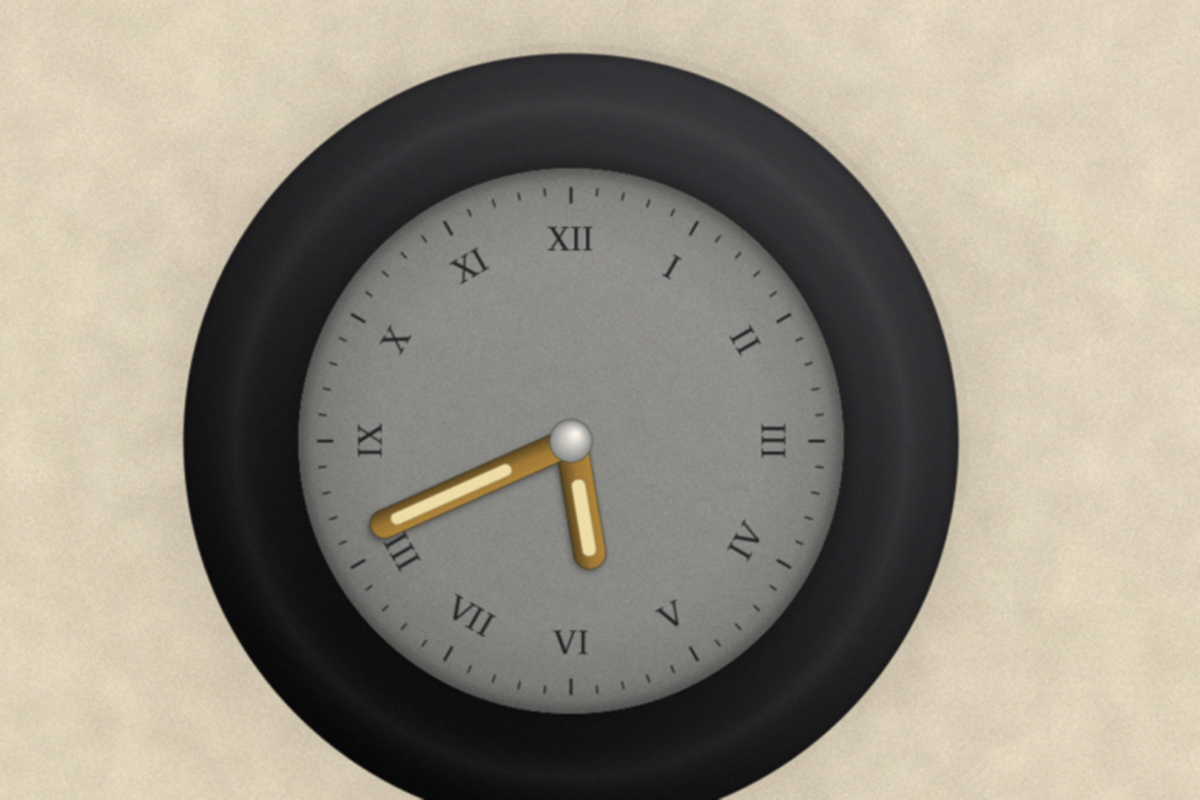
5:41
